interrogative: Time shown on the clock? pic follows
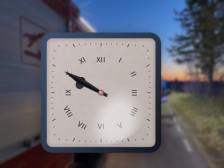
9:50
